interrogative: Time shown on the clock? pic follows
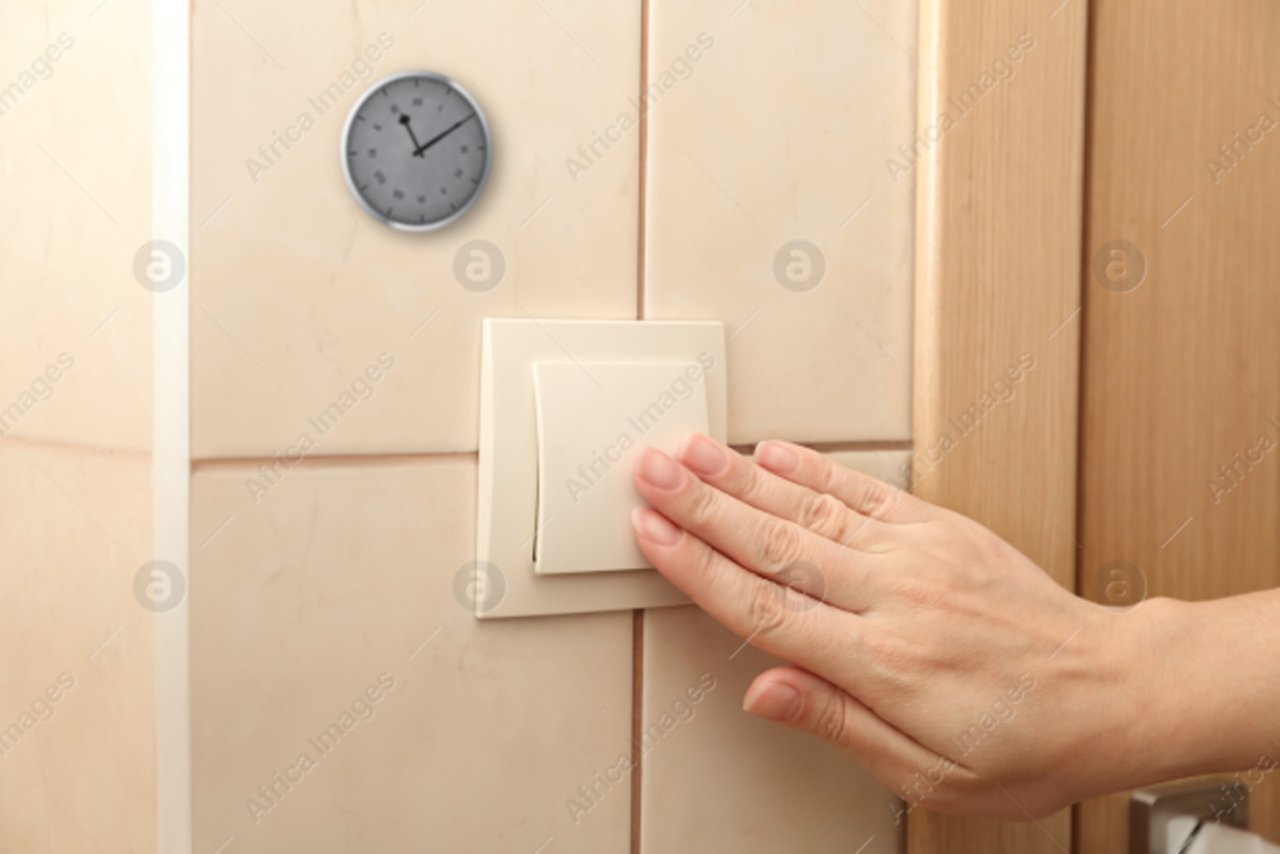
11:10
